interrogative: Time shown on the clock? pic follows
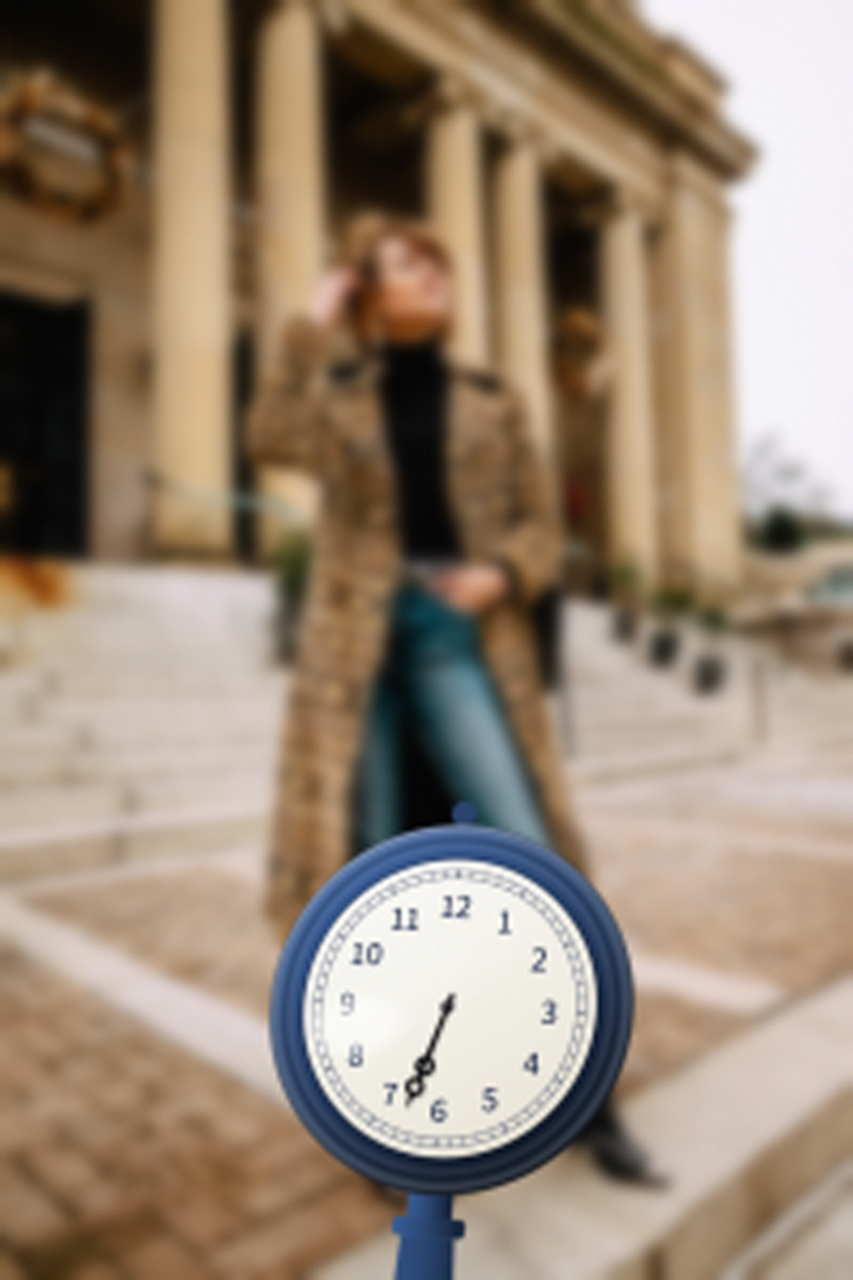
6:33
